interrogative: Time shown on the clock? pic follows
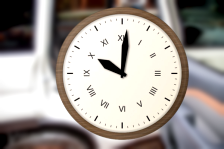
10:01
